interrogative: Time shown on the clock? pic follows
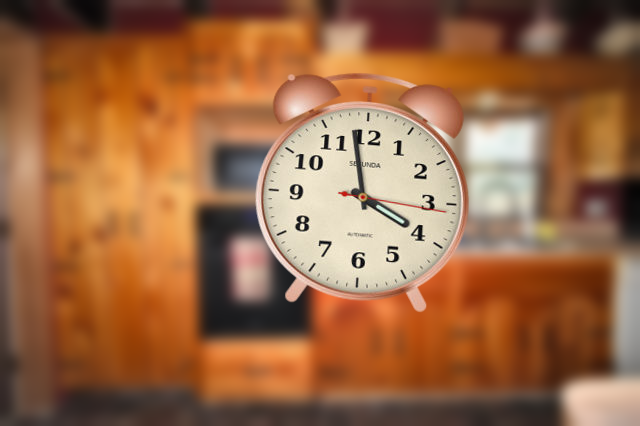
3:58:16
